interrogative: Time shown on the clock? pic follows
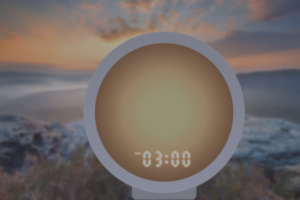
3:00
